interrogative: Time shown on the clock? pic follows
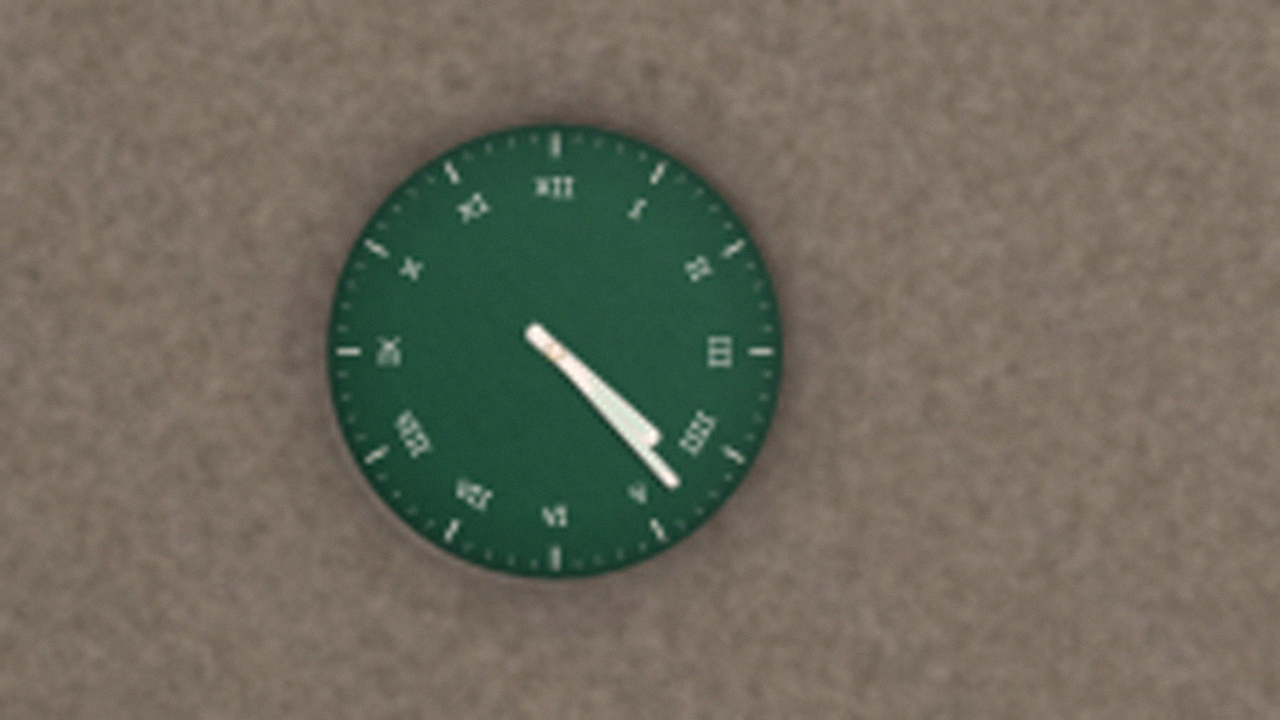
4:23
